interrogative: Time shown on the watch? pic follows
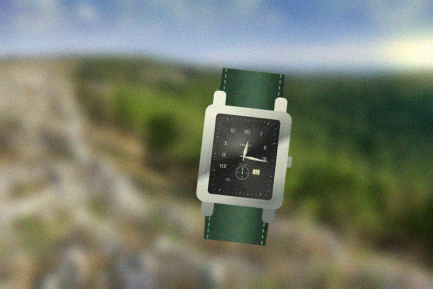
12:16
